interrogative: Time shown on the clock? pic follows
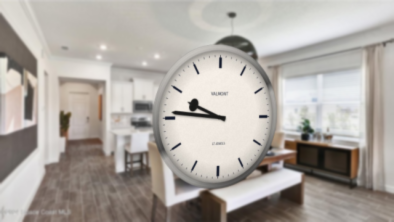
9:46
